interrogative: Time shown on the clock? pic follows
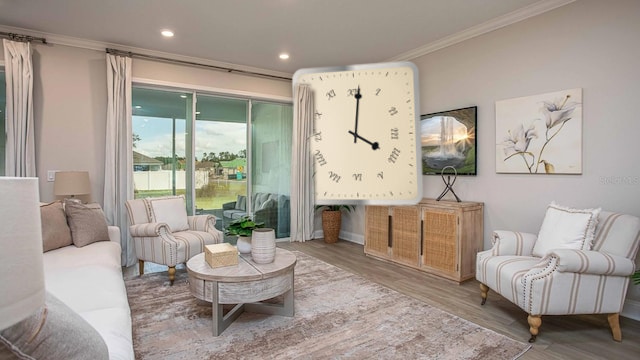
4:01
